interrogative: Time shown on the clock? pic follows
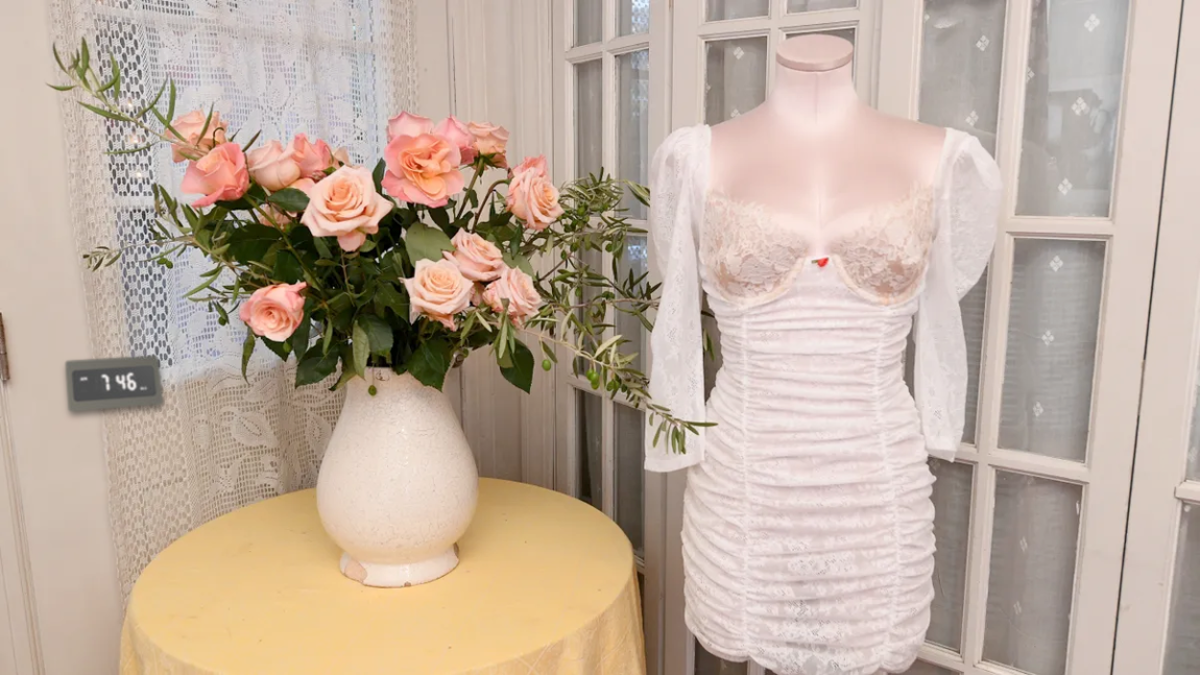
7:46
